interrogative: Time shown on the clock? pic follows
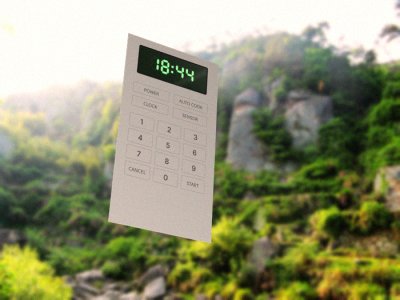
18:44
